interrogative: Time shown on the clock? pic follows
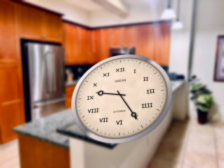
9:25
